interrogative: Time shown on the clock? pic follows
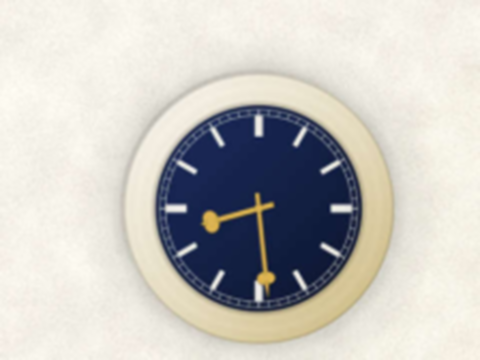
8:29
